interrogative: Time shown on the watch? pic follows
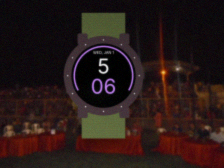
5:06
